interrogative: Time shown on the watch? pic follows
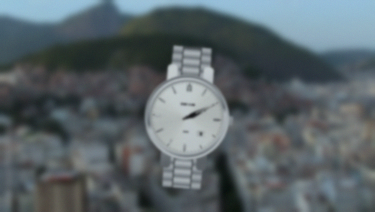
2:10
